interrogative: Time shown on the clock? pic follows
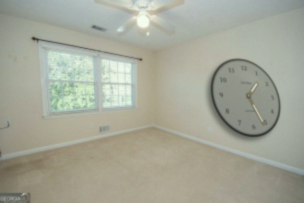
1:26
